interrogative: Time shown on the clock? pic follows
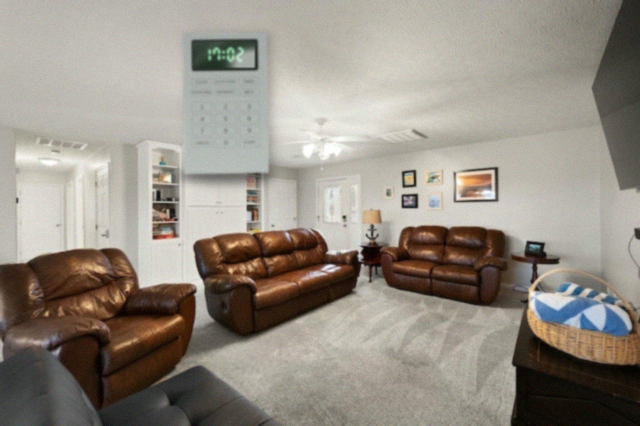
17:02
